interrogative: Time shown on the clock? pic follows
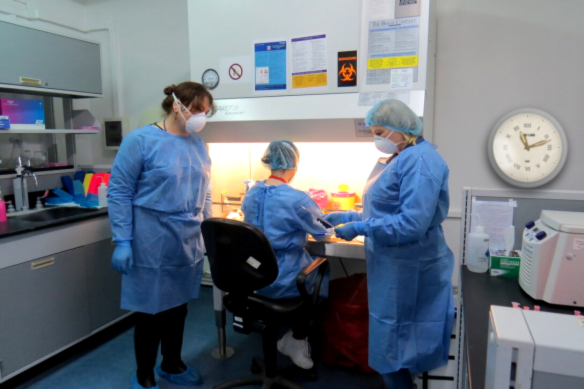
11:12
